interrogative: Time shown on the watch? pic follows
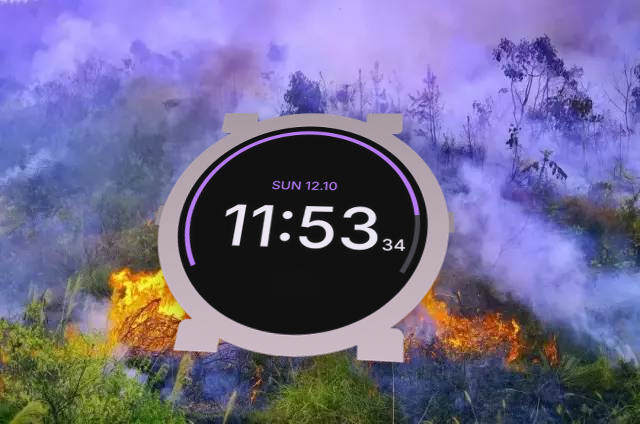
11:53:34
